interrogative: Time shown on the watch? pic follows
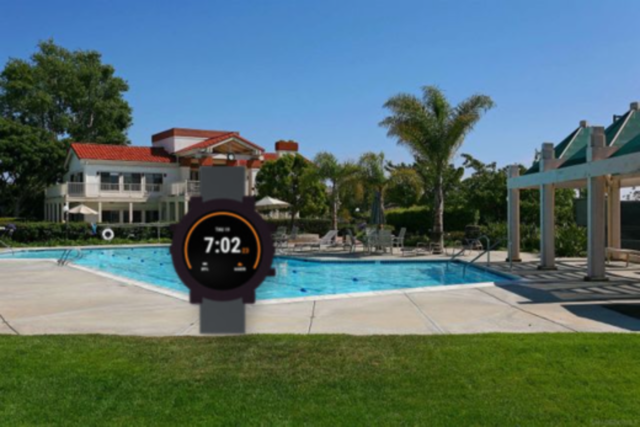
7:02
